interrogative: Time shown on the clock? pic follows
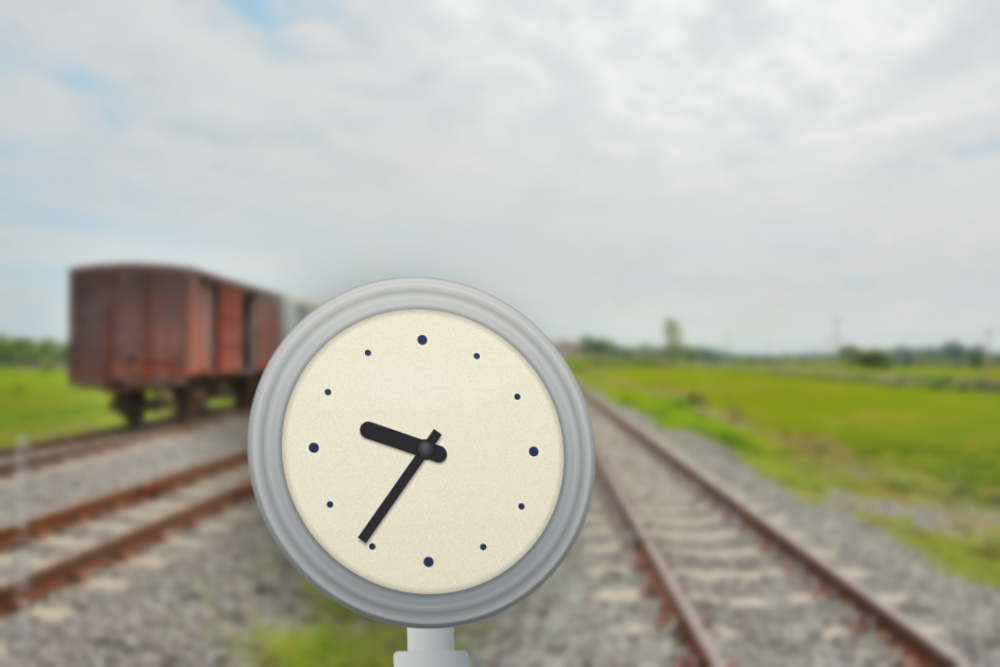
9:36
